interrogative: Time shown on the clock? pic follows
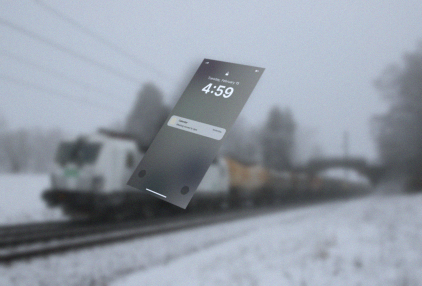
4:59
